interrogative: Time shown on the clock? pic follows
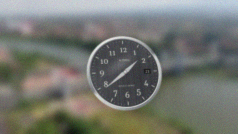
1:39
